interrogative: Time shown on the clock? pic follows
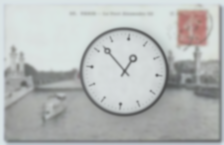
12:52
